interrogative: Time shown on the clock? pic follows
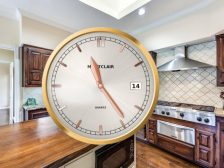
11:24
